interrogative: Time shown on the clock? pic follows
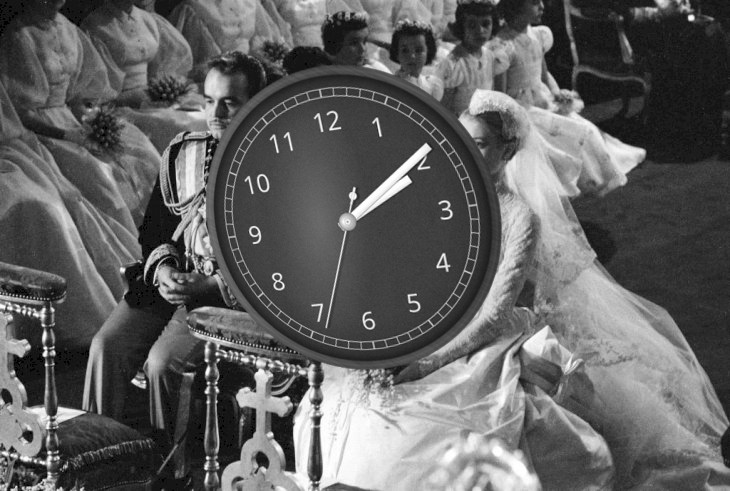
2:09:34
